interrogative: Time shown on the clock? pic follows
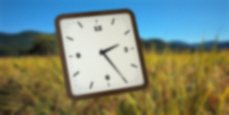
2:25
